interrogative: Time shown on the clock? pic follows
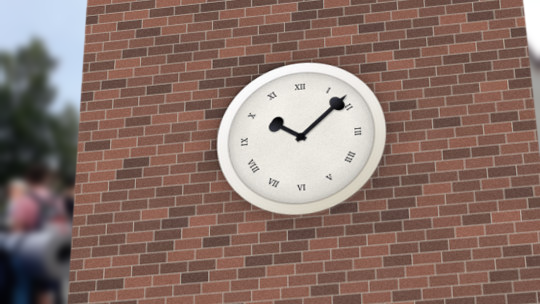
10:08
